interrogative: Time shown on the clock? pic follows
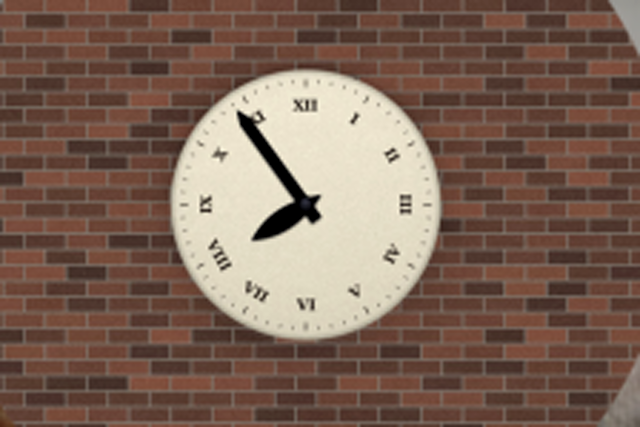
7:54
